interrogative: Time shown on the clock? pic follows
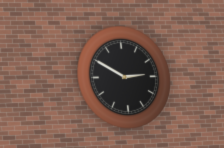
2:50
